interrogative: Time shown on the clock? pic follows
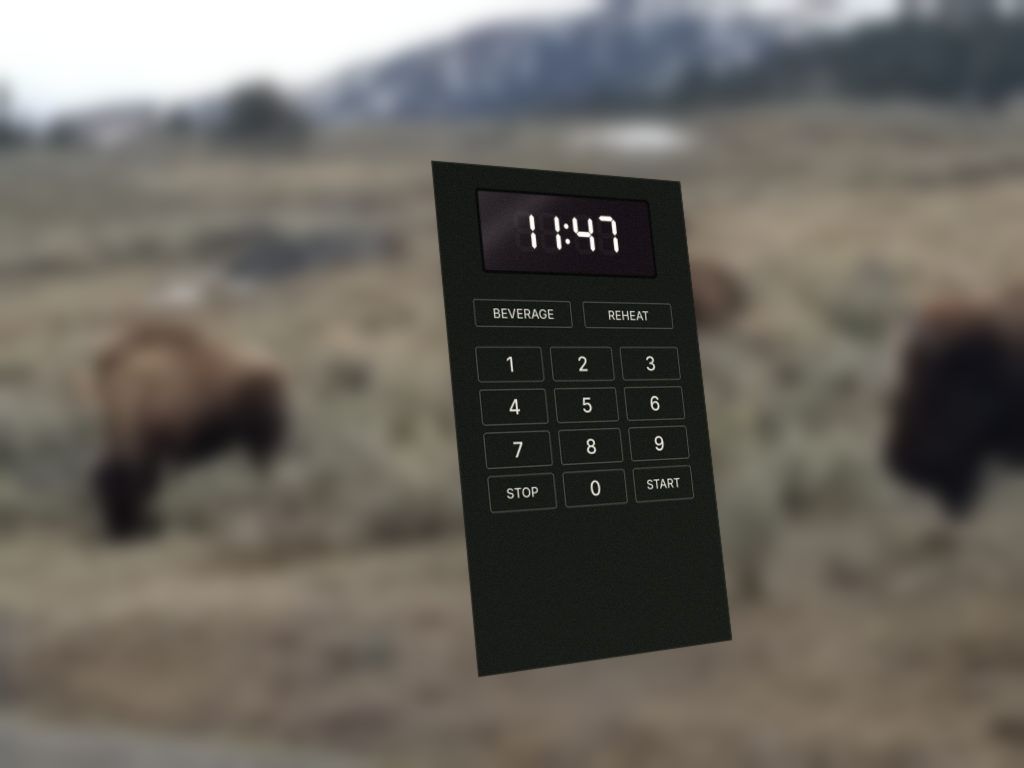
11:47
